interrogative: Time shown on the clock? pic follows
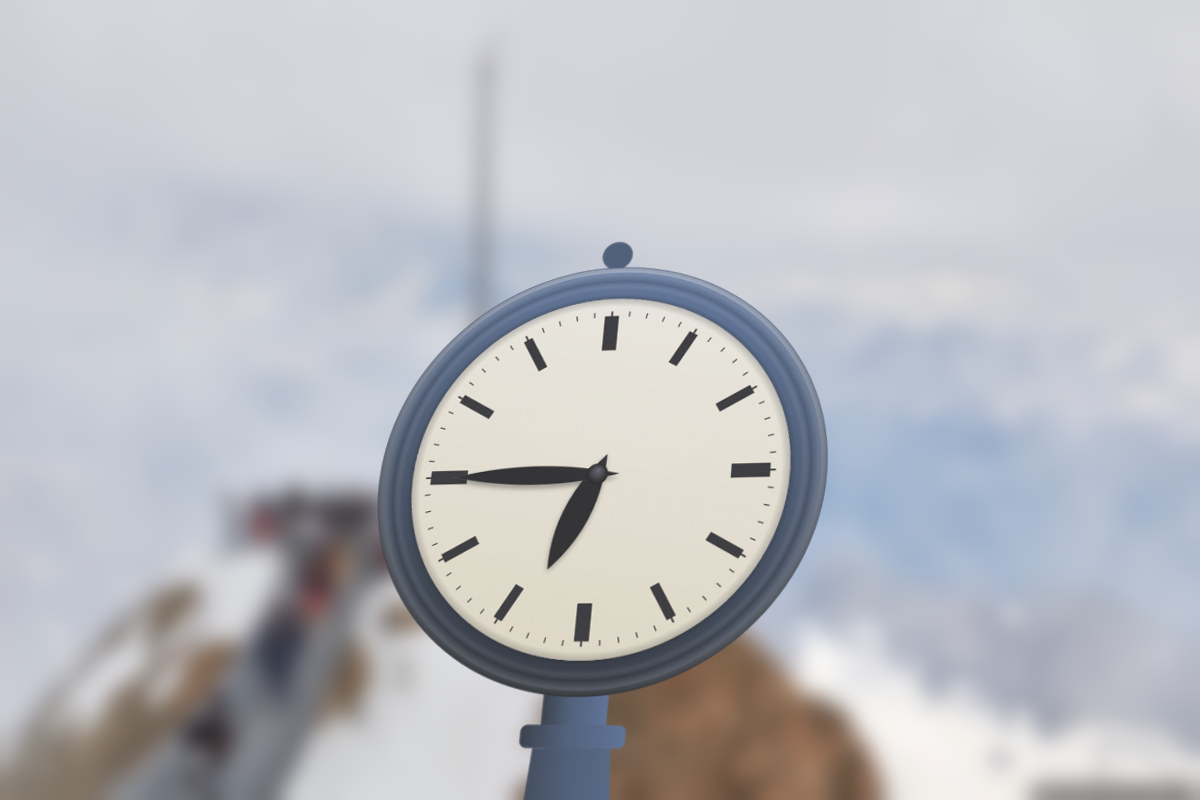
6:45
